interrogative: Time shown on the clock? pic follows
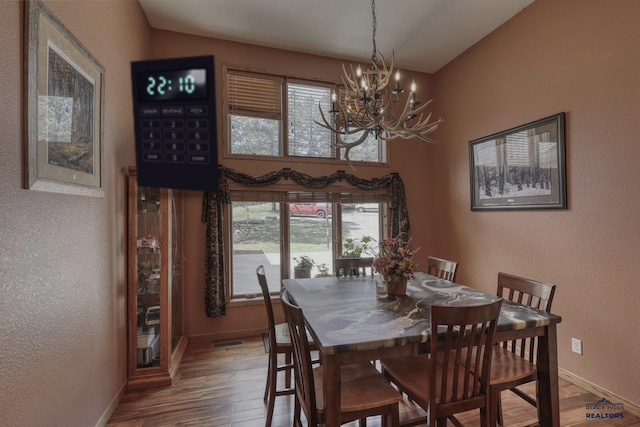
22:10
